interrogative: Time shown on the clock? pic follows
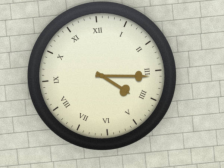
4:16
